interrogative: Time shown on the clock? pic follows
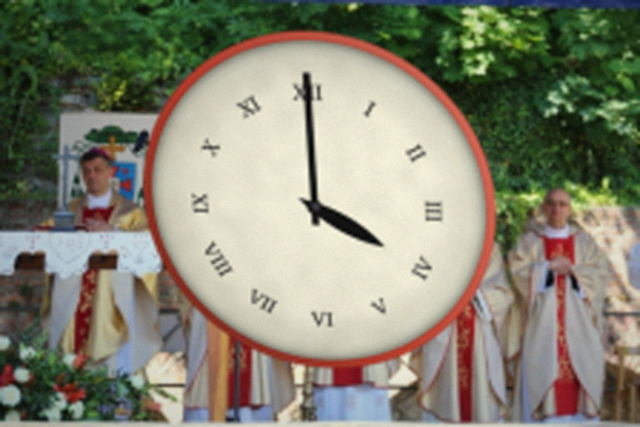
4:00
